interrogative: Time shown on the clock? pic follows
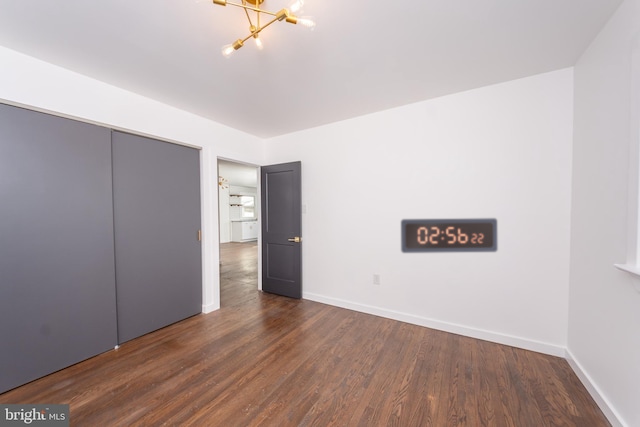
2:56
